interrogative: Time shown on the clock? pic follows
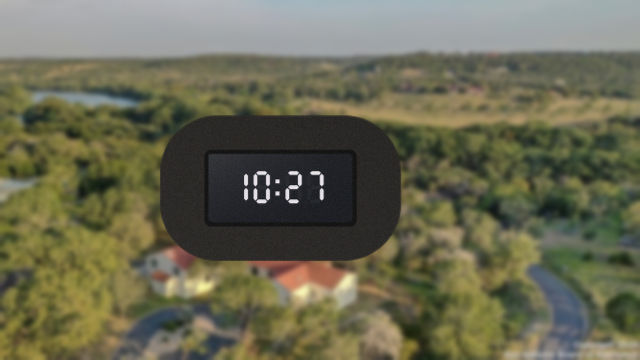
10:27
